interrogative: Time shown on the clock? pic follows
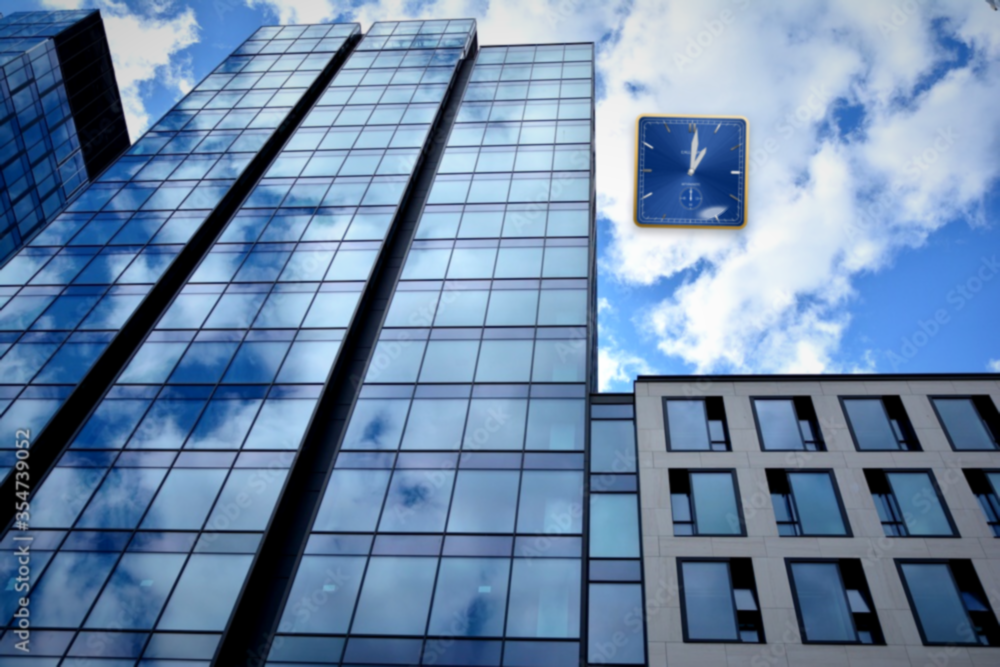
1:01
